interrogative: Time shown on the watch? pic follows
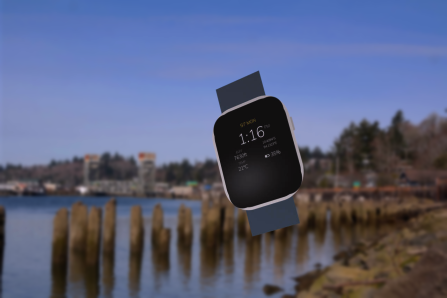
1:16
